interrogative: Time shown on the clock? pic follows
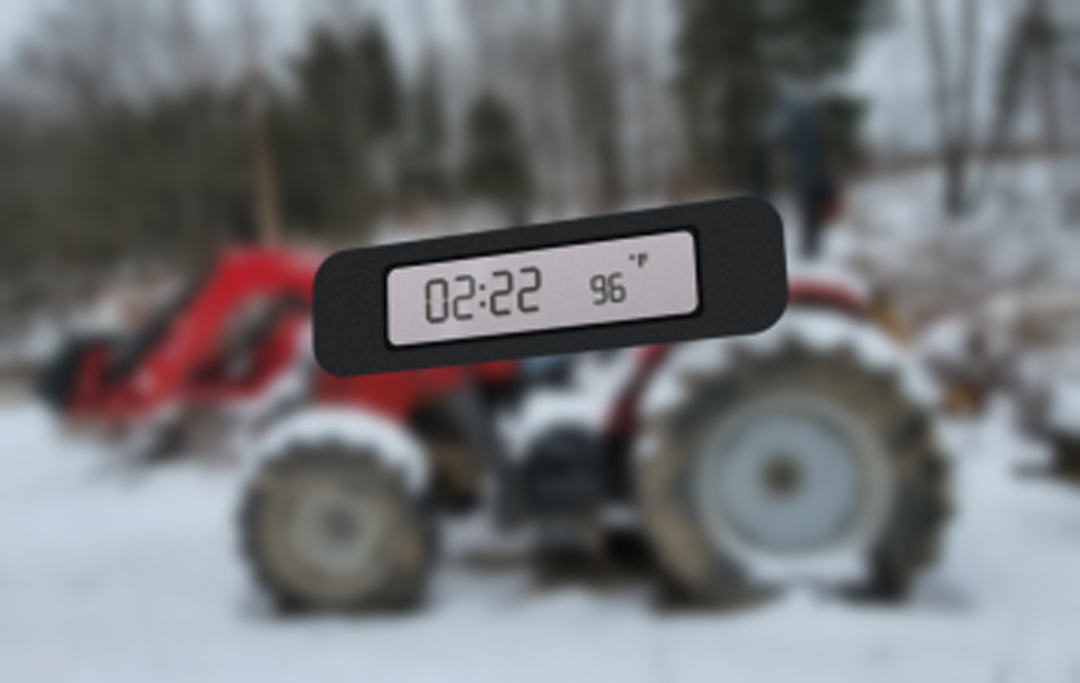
2:22
